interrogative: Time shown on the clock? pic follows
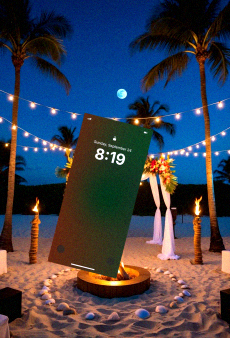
8:19
